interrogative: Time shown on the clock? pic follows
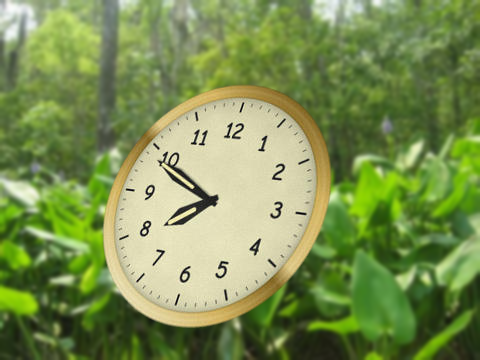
7:49
